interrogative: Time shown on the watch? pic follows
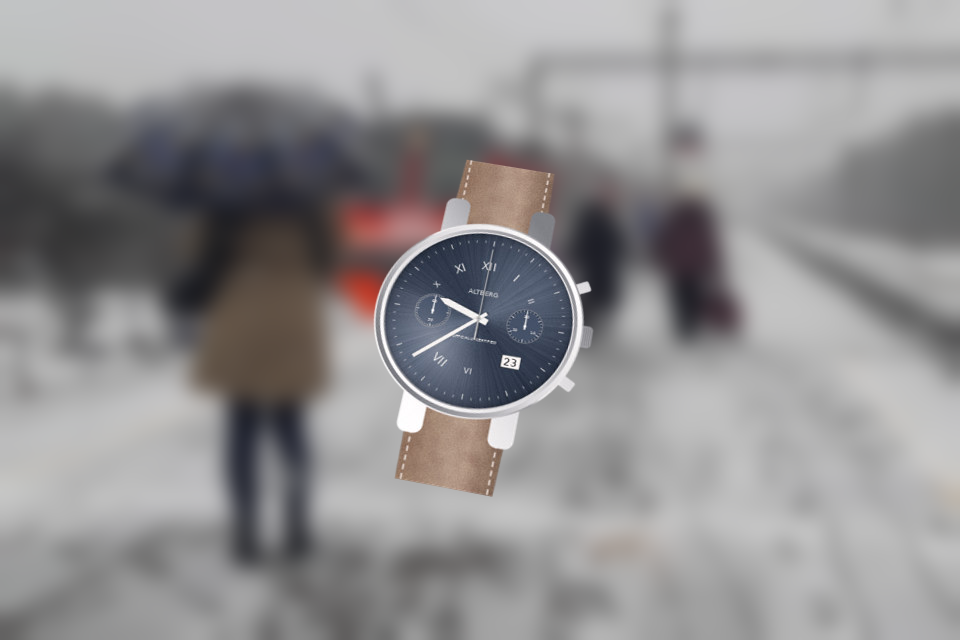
9:38
